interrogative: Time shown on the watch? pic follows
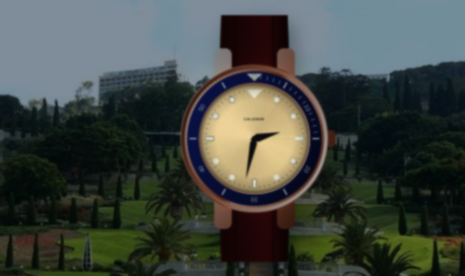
2:32
